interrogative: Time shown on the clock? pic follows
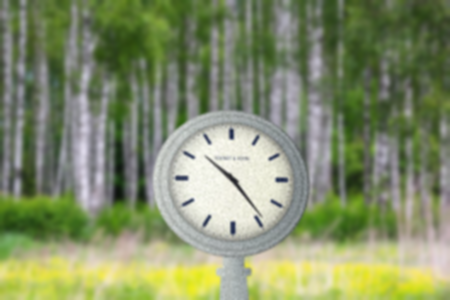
10:24
